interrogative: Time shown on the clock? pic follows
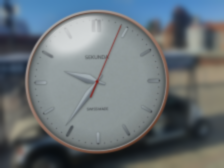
9:36:04
